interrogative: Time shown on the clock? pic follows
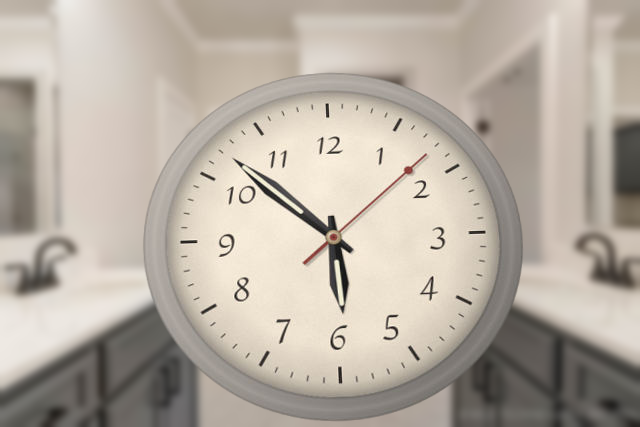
5:52:08
